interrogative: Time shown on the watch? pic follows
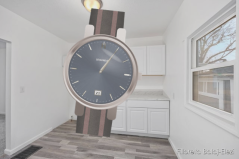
1:05
